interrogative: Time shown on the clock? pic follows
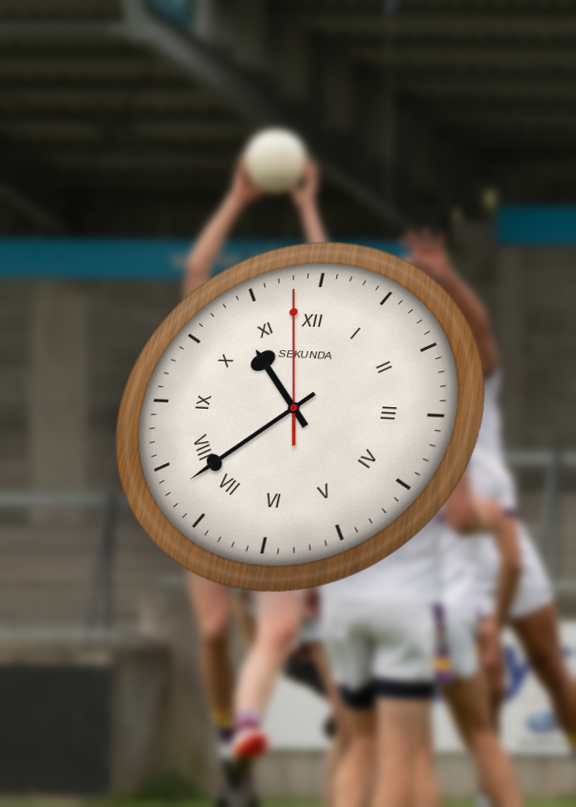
10:37:58
